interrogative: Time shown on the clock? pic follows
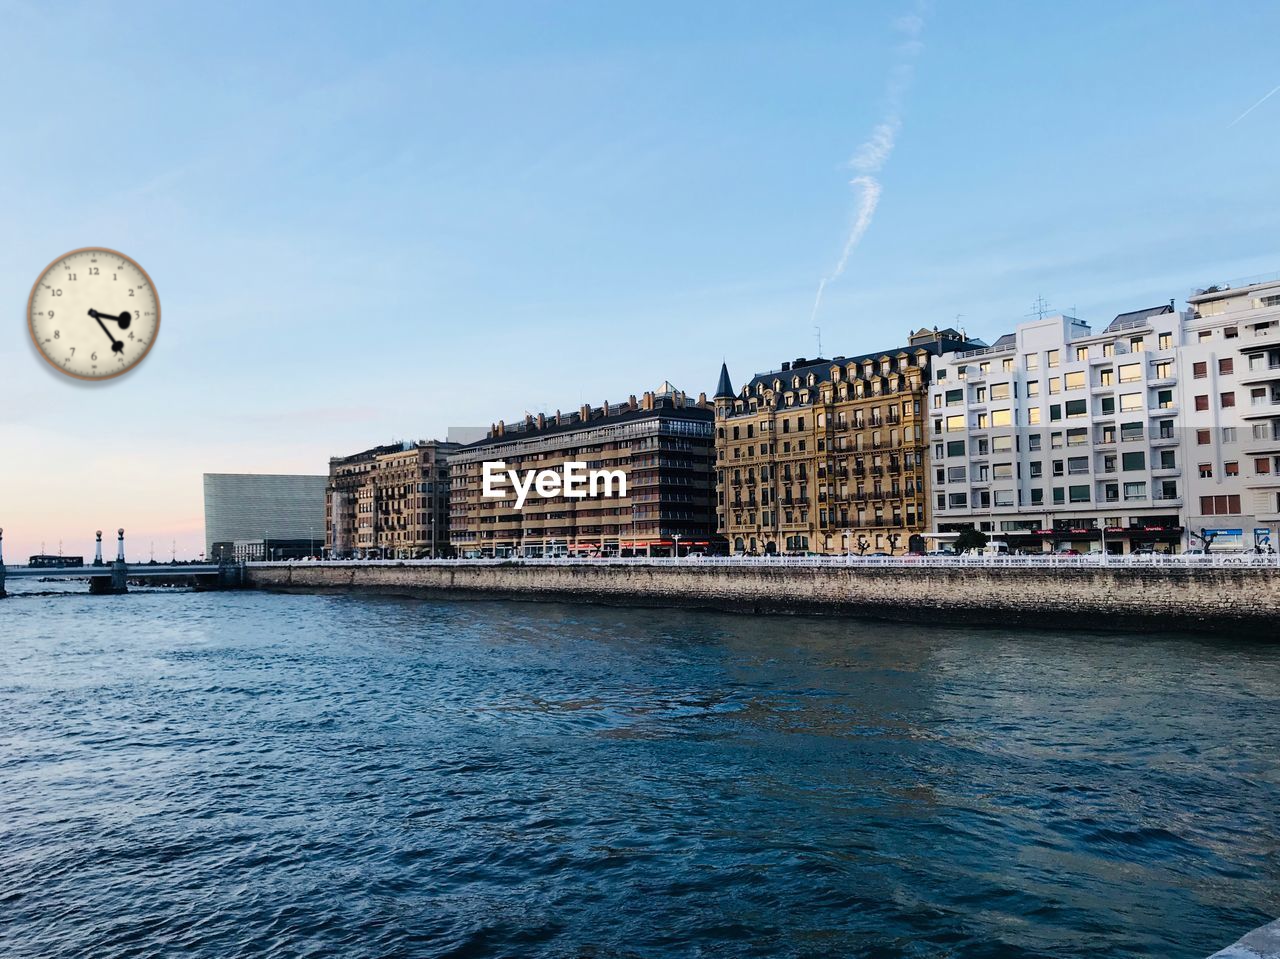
3:24
